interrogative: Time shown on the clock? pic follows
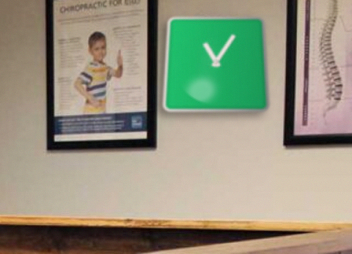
11:05
